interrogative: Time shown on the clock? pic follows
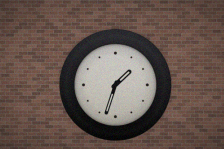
1:33
